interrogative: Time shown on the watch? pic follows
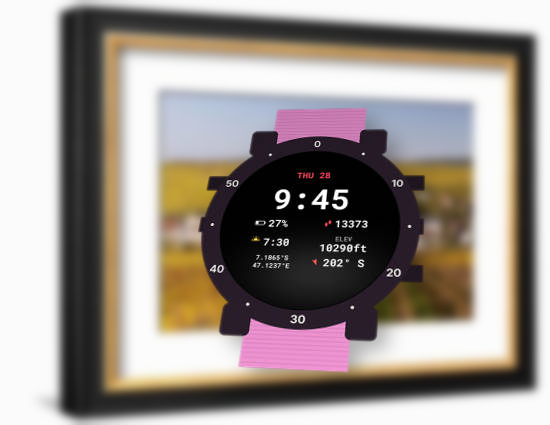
9:45
